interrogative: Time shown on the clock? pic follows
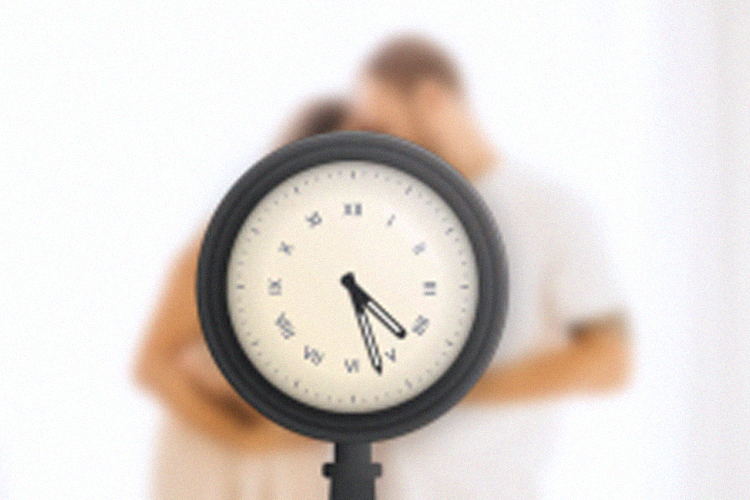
4:27
